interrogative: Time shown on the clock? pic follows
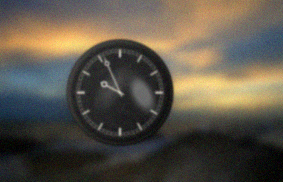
9:56
